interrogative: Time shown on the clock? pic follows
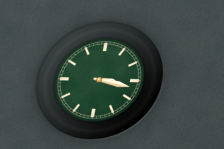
3:17
